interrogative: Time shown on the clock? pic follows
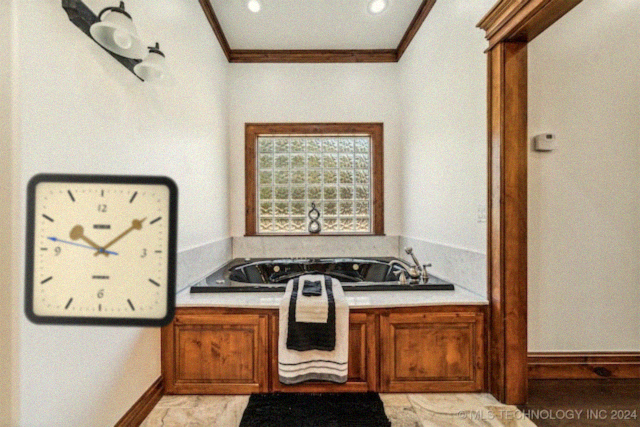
10:08:47
